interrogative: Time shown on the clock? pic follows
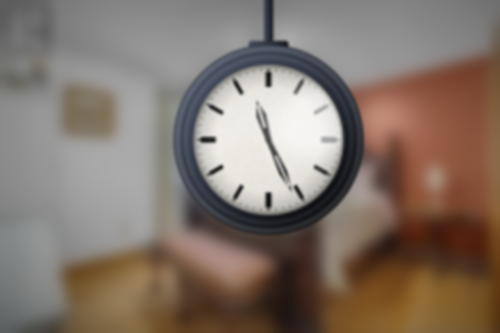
11:26
